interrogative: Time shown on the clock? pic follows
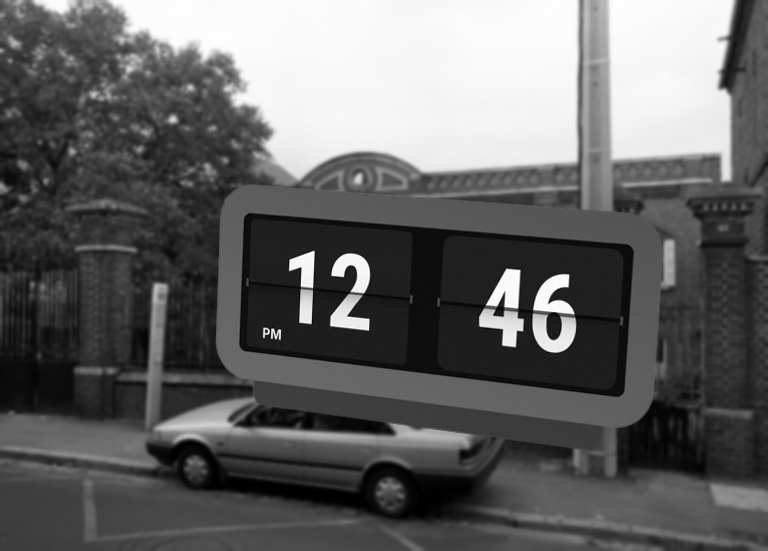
12:46
